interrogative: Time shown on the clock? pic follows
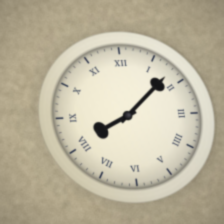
8:08
